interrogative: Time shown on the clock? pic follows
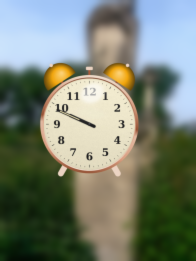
9:49
